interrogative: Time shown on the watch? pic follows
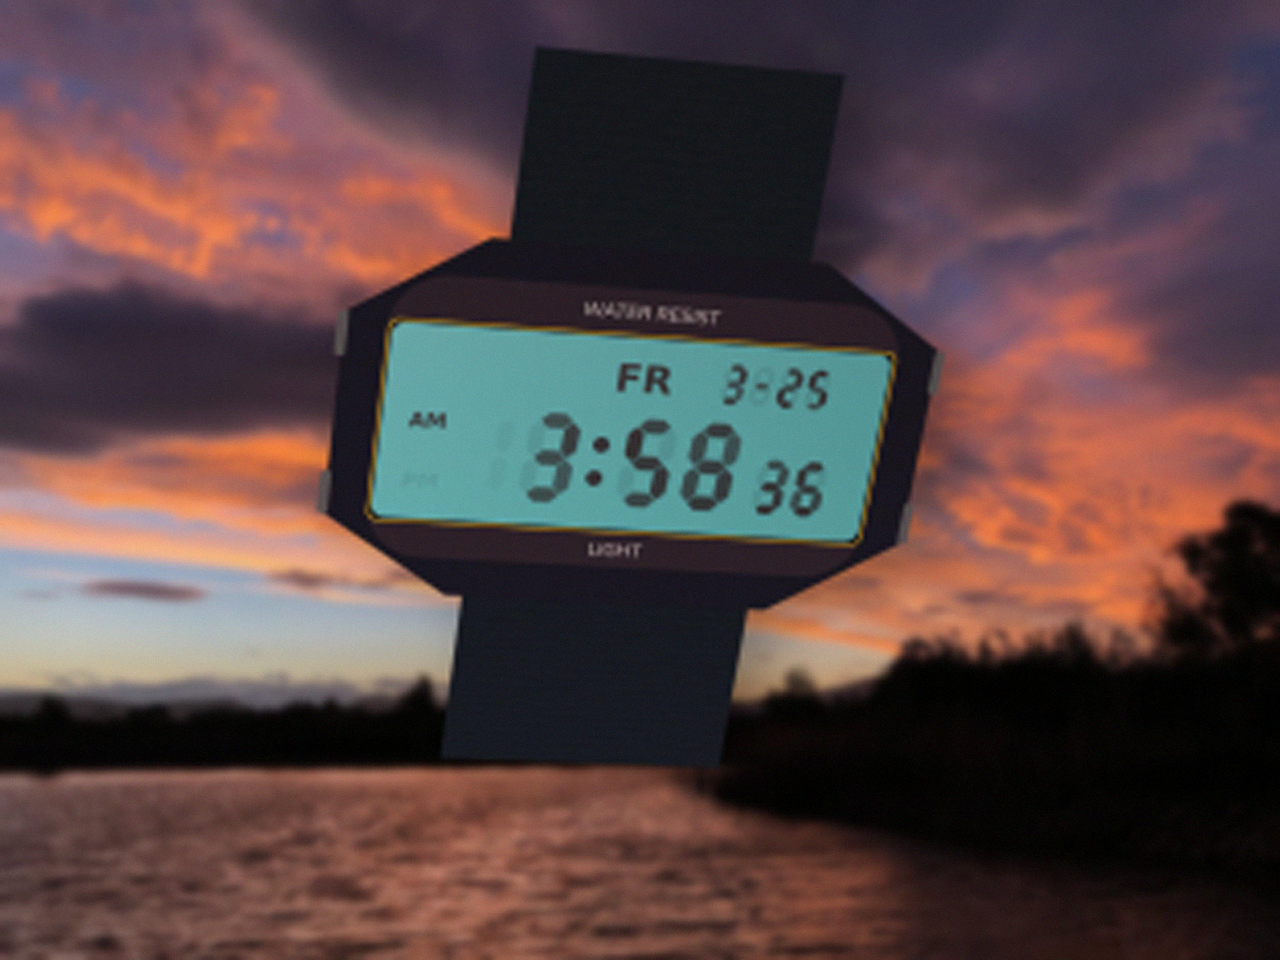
3:58:36
